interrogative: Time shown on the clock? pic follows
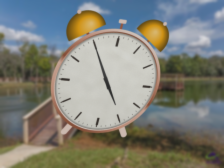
4:55
